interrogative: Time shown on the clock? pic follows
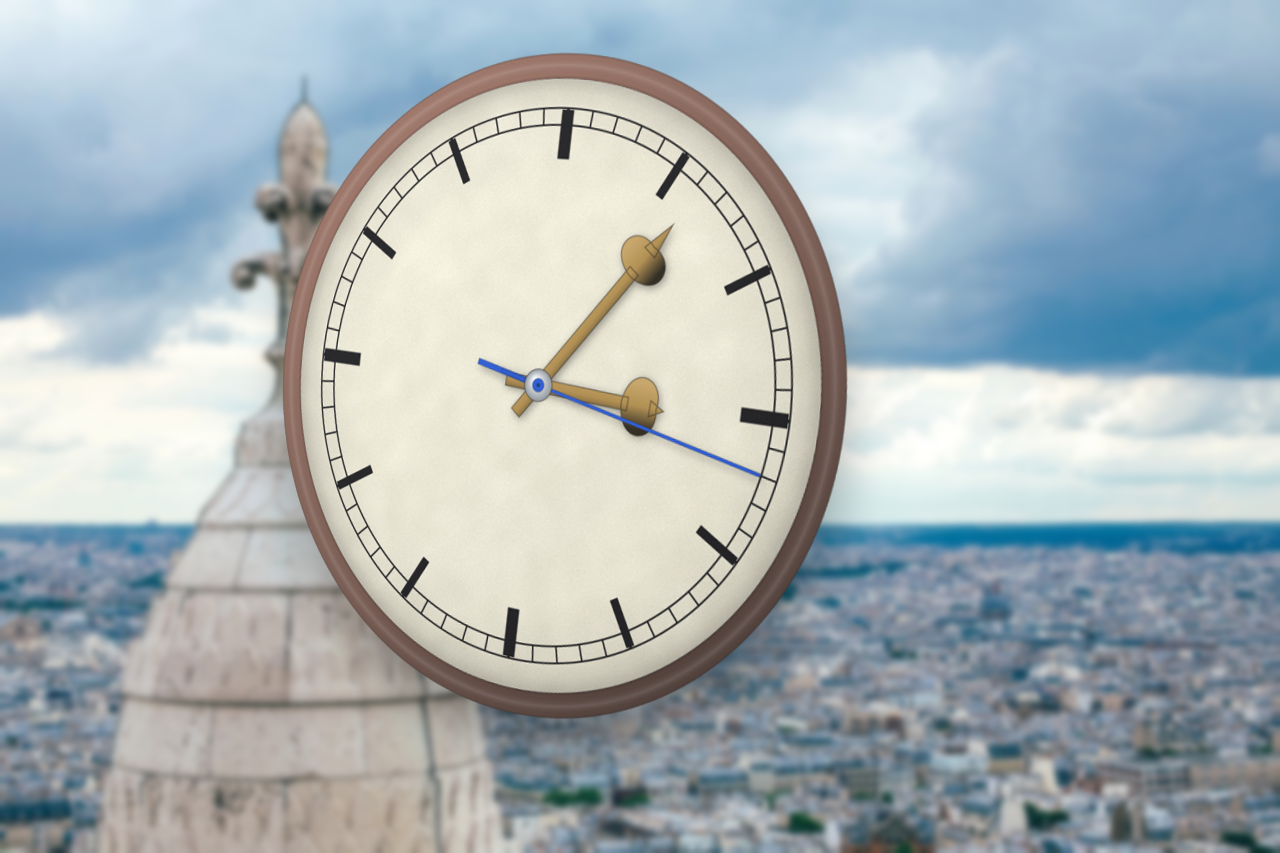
3:06:17
